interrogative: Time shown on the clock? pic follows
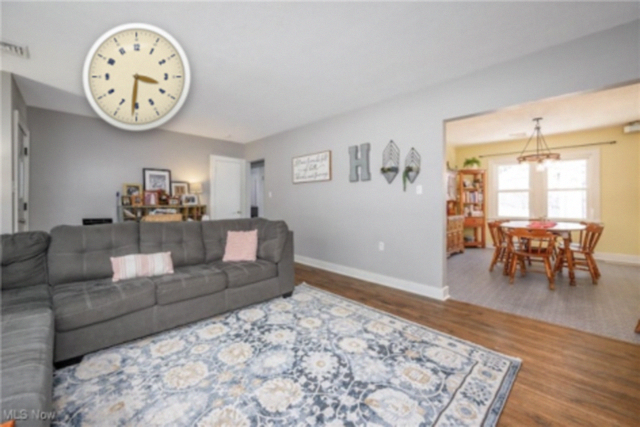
3:31
